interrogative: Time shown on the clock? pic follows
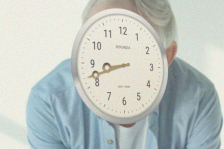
8:42
